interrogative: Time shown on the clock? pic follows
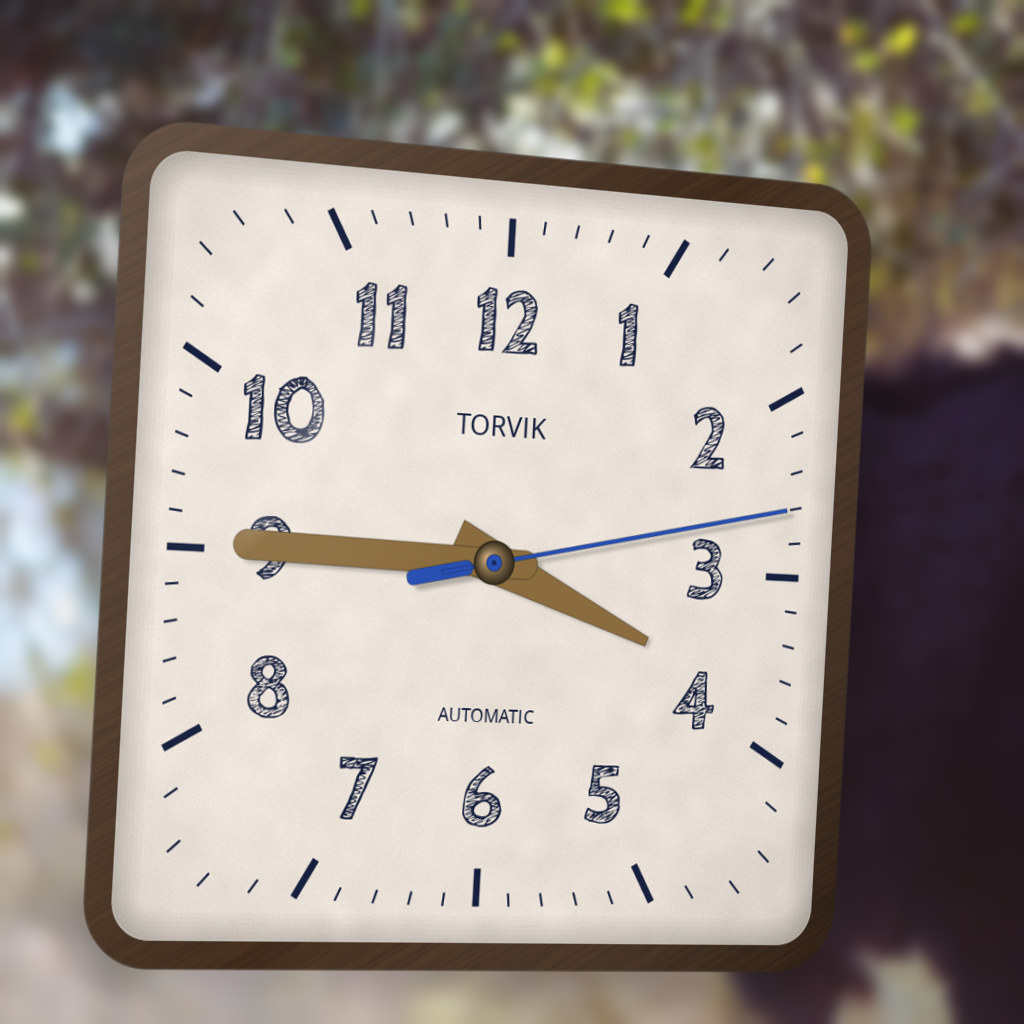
3:45:13
